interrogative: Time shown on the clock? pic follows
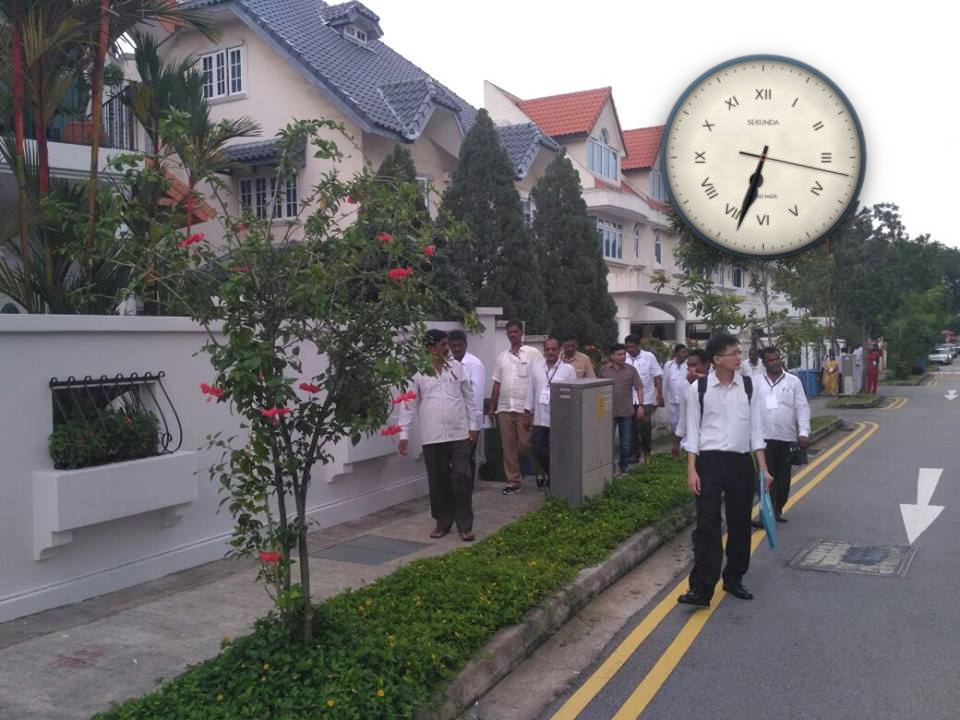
6:33:17
